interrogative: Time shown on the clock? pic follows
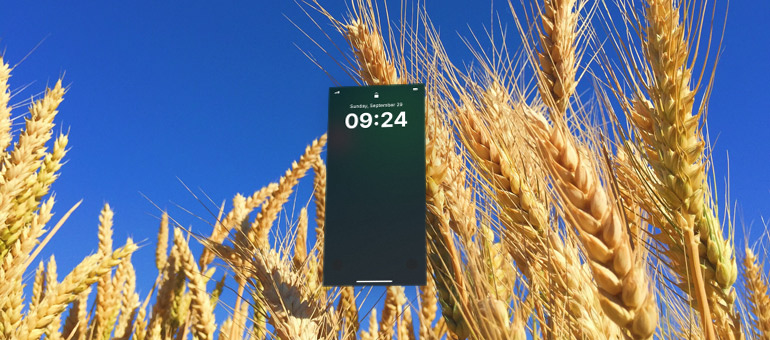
9:24
